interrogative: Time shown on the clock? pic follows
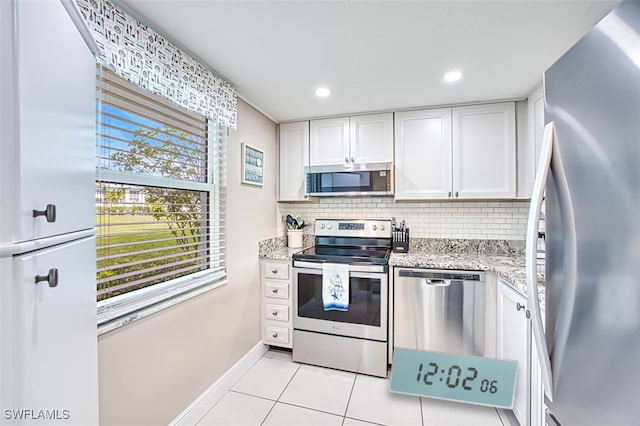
12:02:06
